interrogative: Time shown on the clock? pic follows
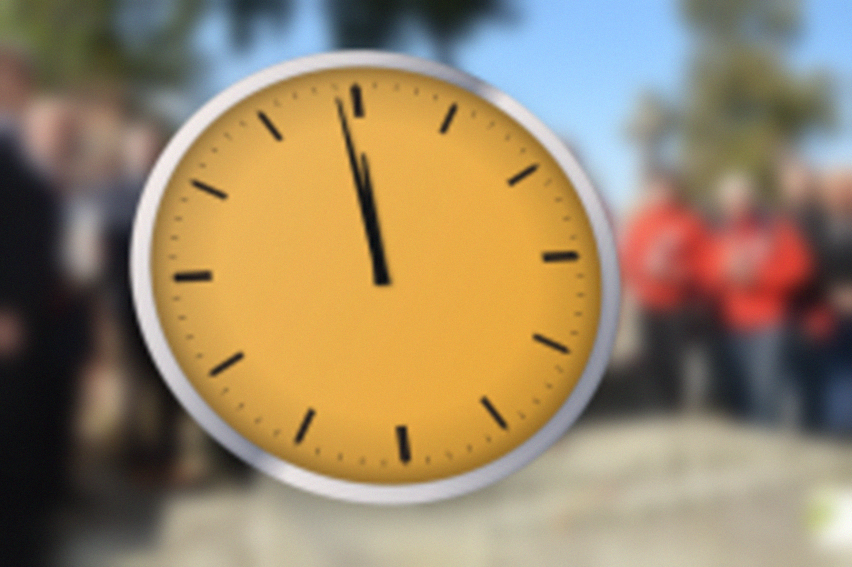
11:59
